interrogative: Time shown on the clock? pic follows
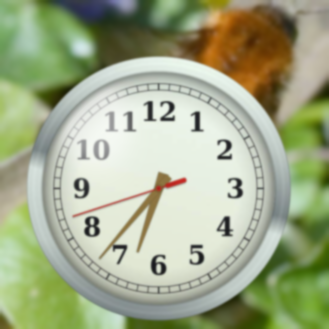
6:36:42
